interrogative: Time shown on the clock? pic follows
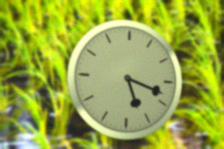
5:18
